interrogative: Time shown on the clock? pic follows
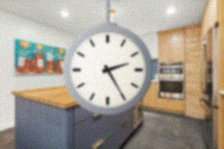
2:25
